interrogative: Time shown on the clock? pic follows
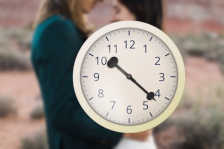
10:22
